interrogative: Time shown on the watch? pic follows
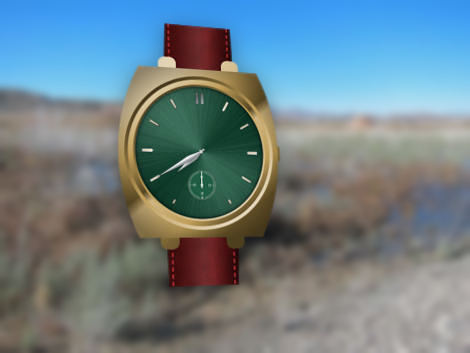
7:40
